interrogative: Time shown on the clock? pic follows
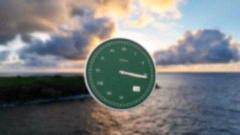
3:16
